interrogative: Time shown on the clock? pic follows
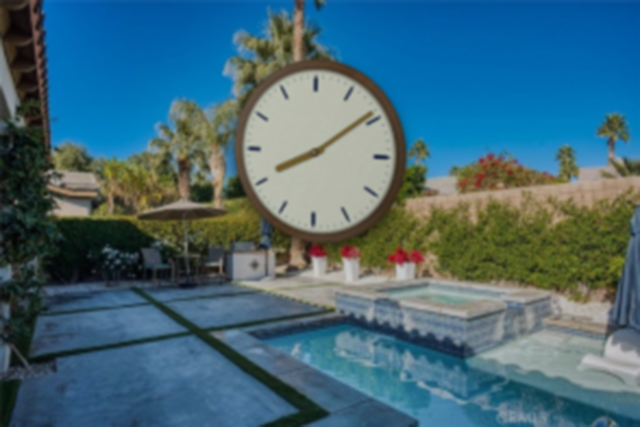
8:09
